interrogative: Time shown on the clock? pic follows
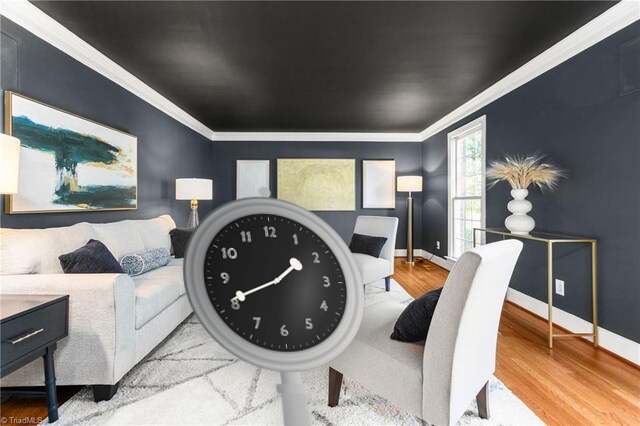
1:41
